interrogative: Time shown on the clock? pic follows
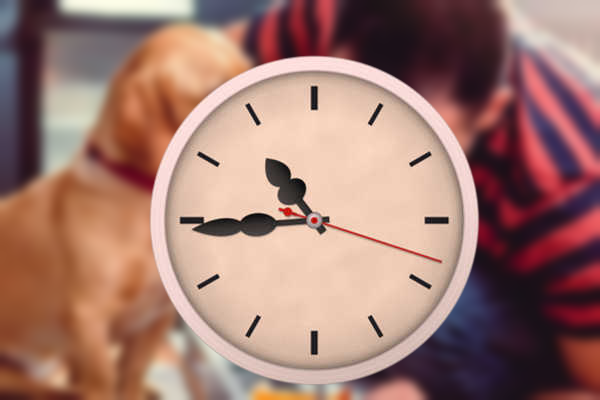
10:44:18
